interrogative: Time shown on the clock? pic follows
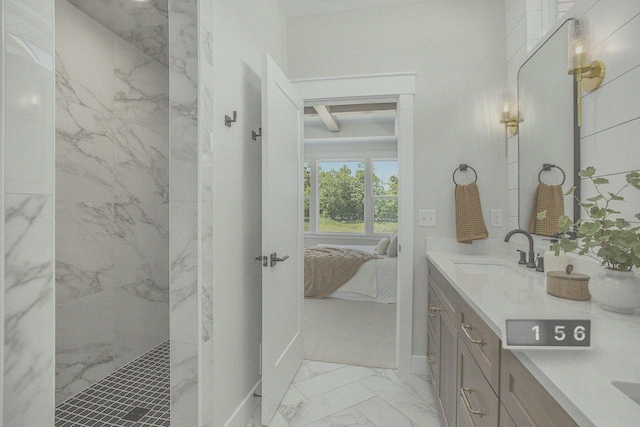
1:56
